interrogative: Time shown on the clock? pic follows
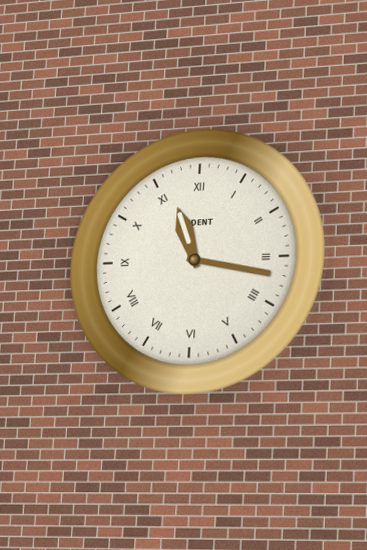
11:17
